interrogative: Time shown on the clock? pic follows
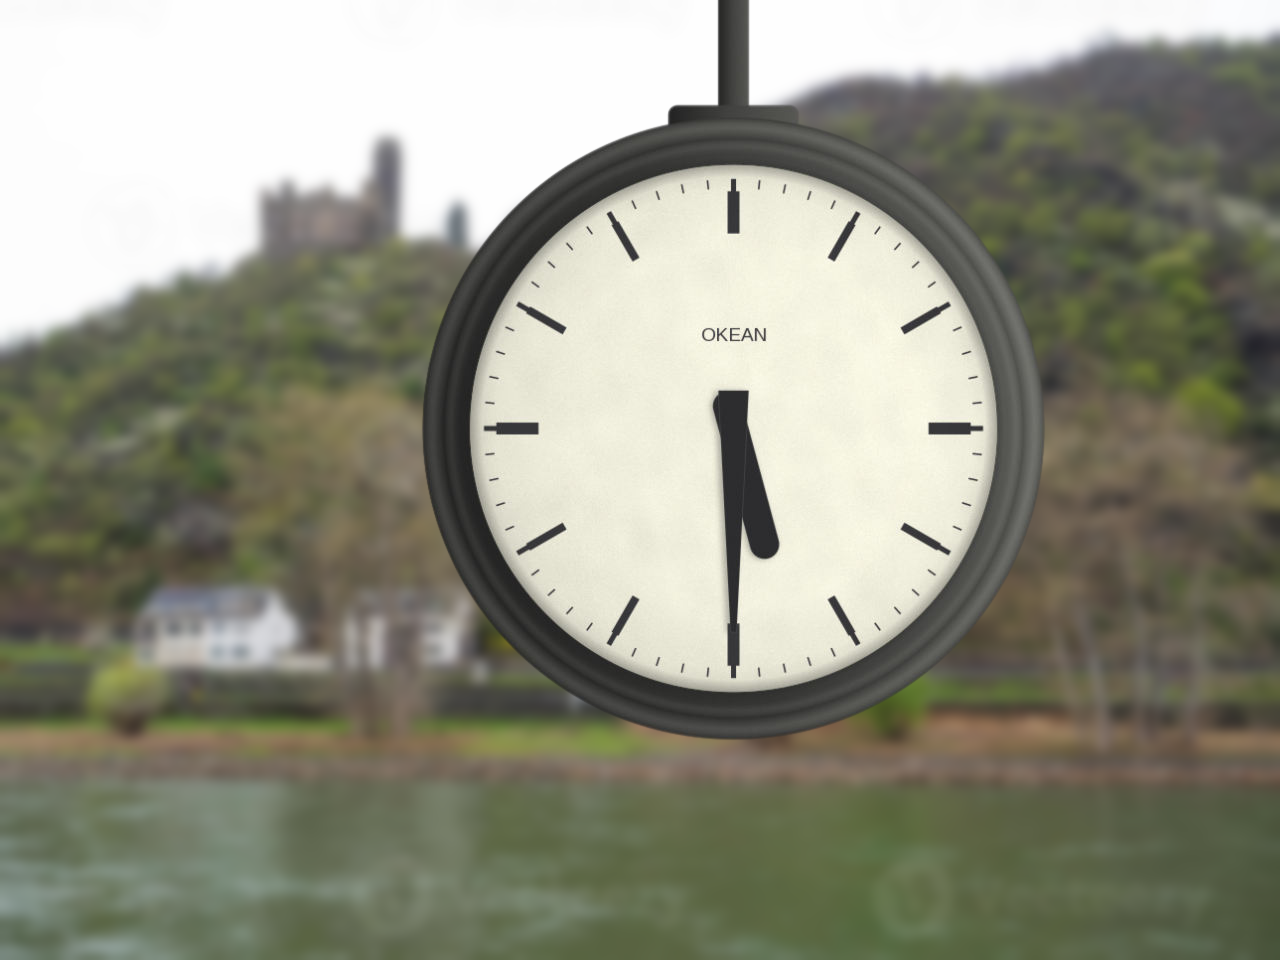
5:30
